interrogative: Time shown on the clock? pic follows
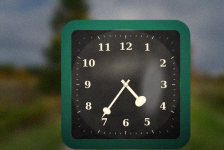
4:36
